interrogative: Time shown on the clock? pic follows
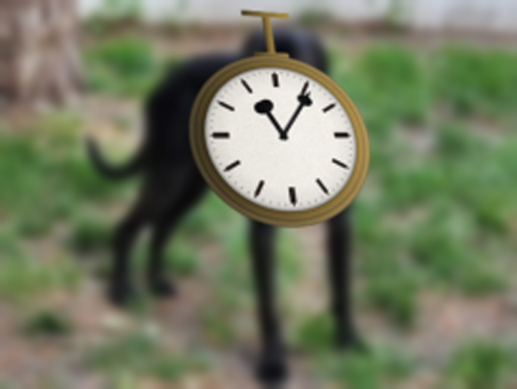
11:06
